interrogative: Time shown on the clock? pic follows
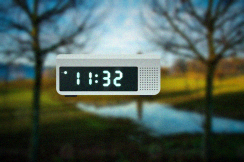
11:32
